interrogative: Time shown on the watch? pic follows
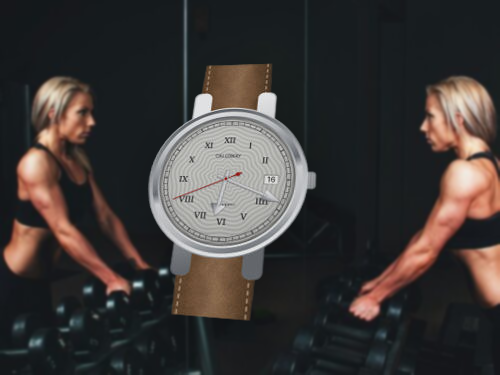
6:18:41
